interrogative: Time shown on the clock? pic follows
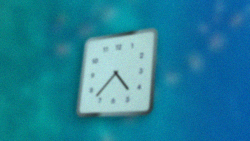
4:37
